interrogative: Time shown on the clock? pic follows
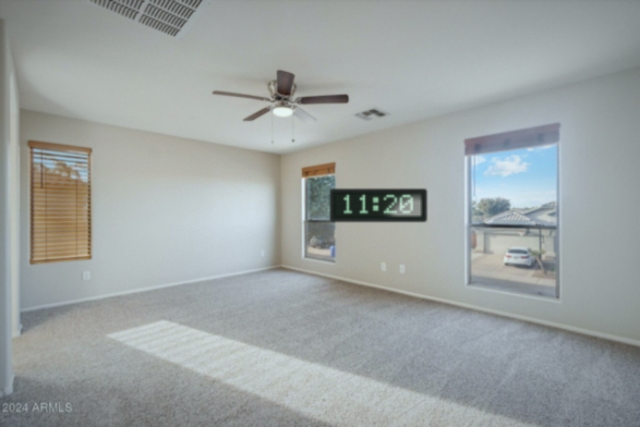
11:20
